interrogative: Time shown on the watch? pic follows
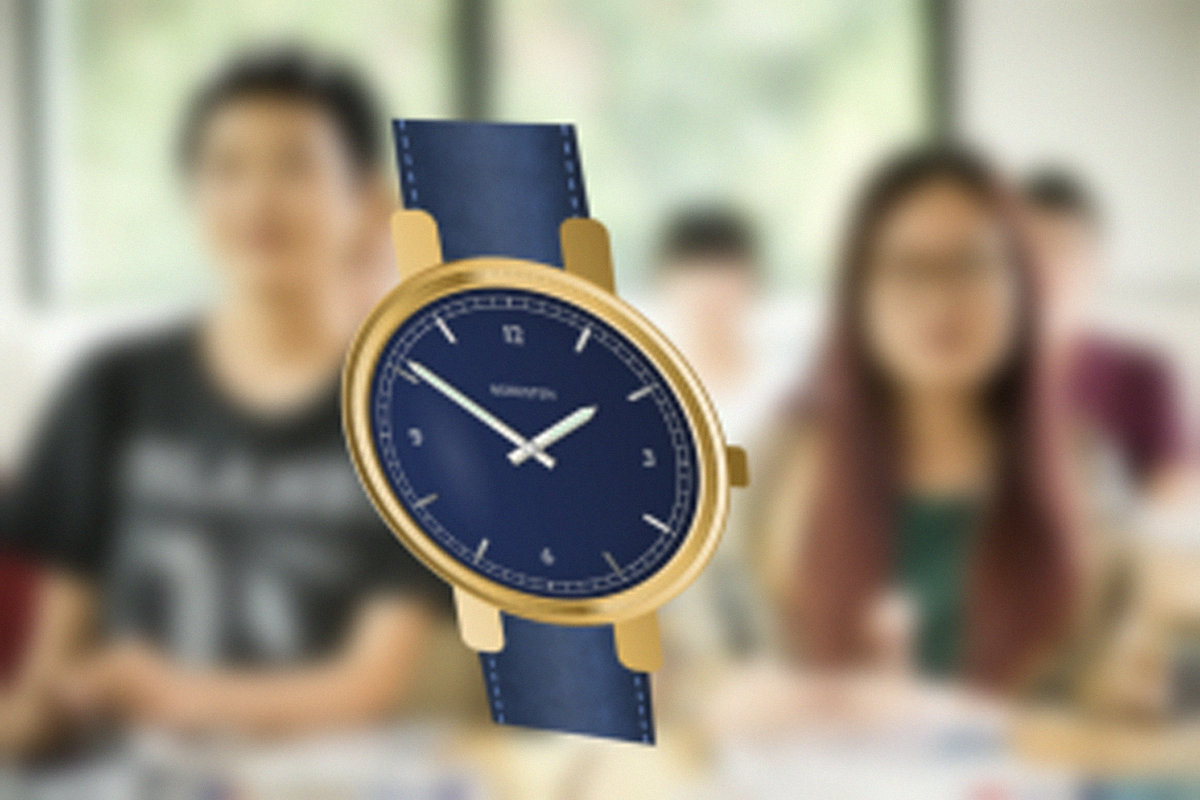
1:51
